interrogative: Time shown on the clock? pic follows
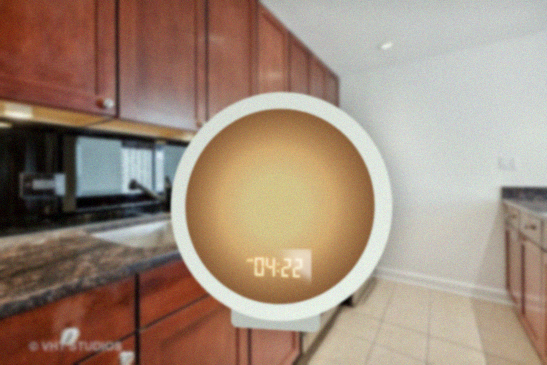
4:22
